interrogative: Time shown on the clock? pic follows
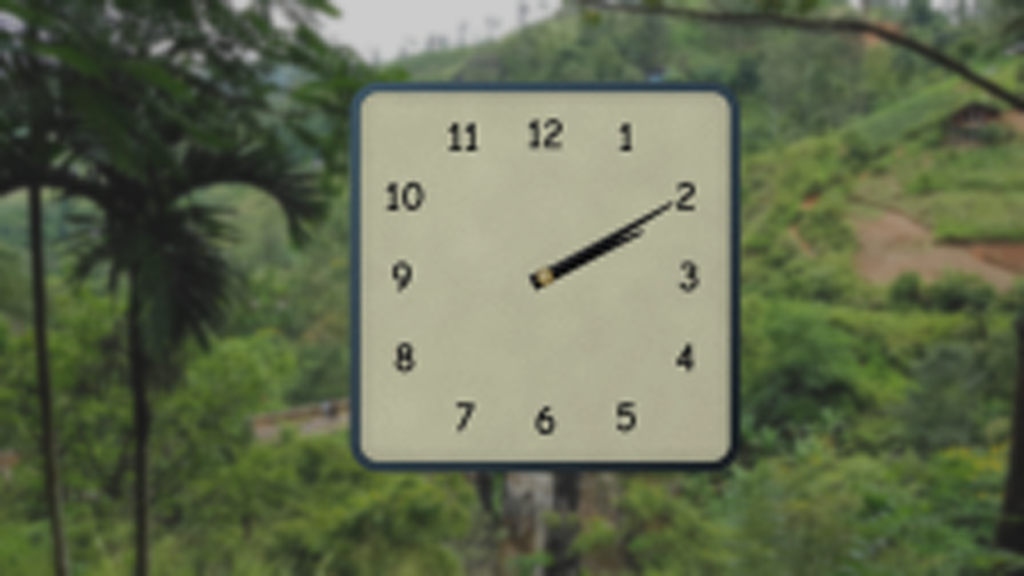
2:10
